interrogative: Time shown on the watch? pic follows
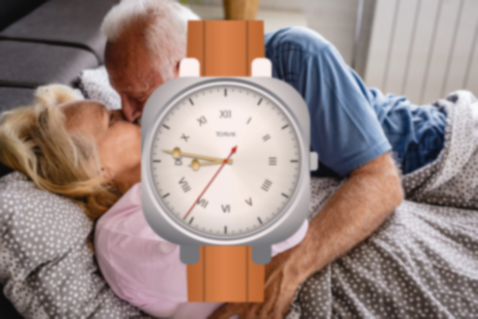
8:46:36
